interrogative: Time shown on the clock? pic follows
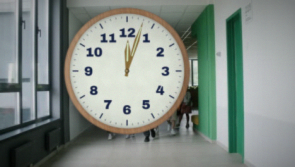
12:03
